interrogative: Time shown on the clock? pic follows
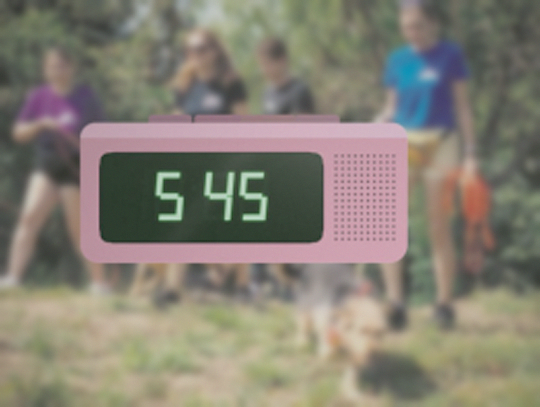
5:45
